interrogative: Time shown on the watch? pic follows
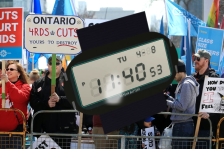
11:40:53
